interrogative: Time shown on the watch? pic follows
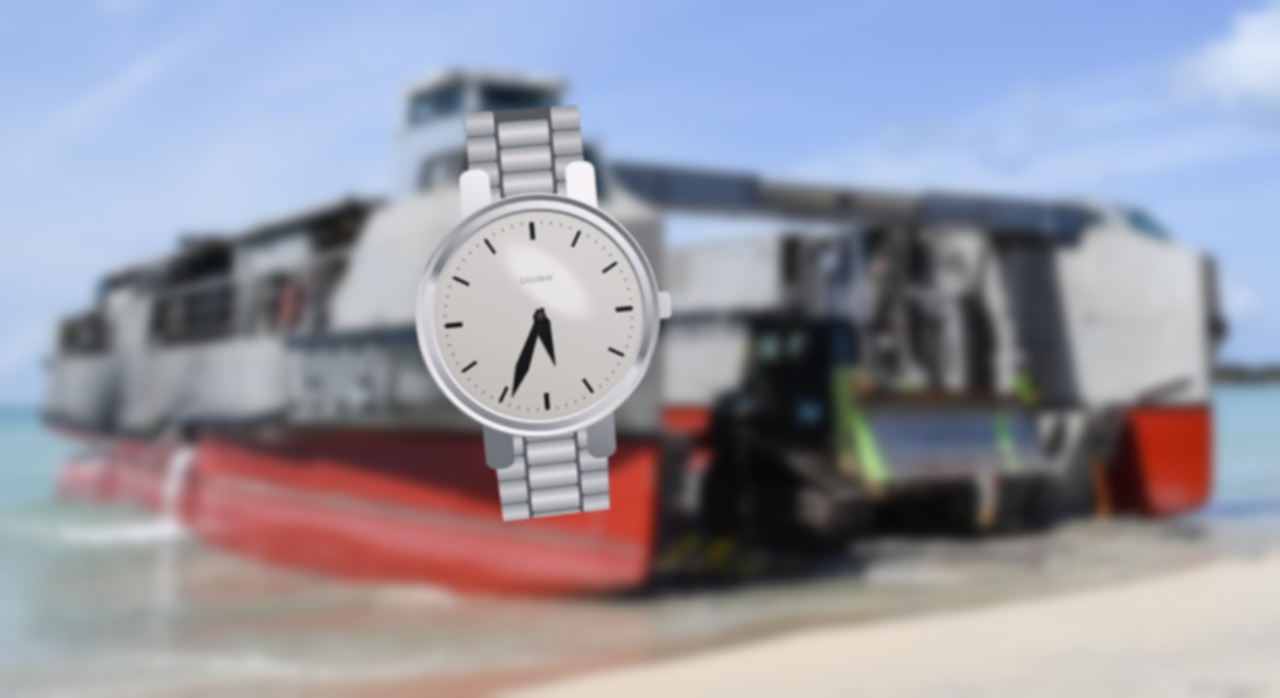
5:34
